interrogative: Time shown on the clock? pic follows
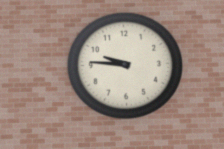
9:46
